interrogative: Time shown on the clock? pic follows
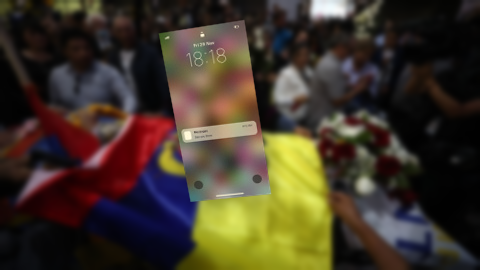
18:18
